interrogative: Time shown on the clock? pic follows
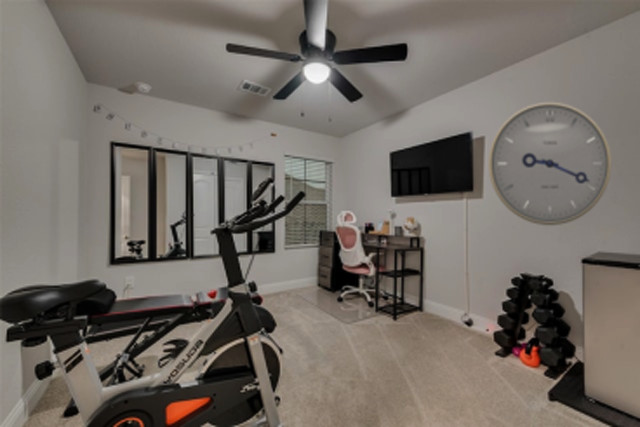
9:19
